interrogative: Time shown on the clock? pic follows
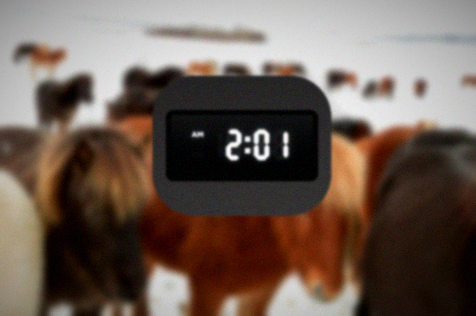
2:01
